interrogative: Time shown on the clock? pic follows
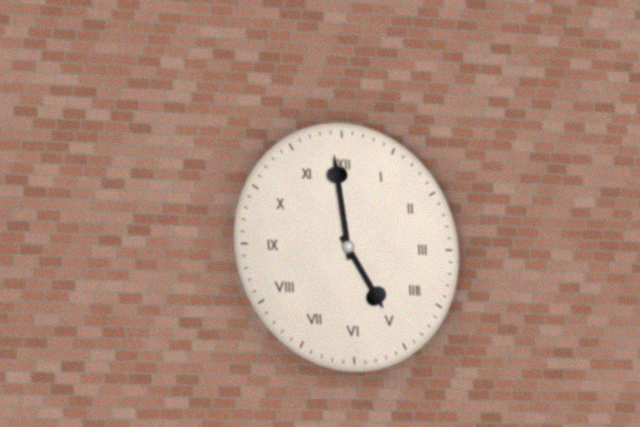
4:59
